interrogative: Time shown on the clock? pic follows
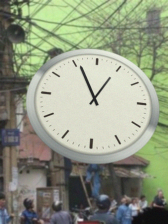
12:56
